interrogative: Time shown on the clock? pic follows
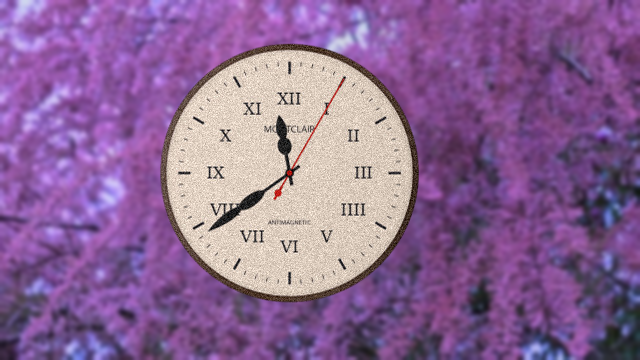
11:39:05
